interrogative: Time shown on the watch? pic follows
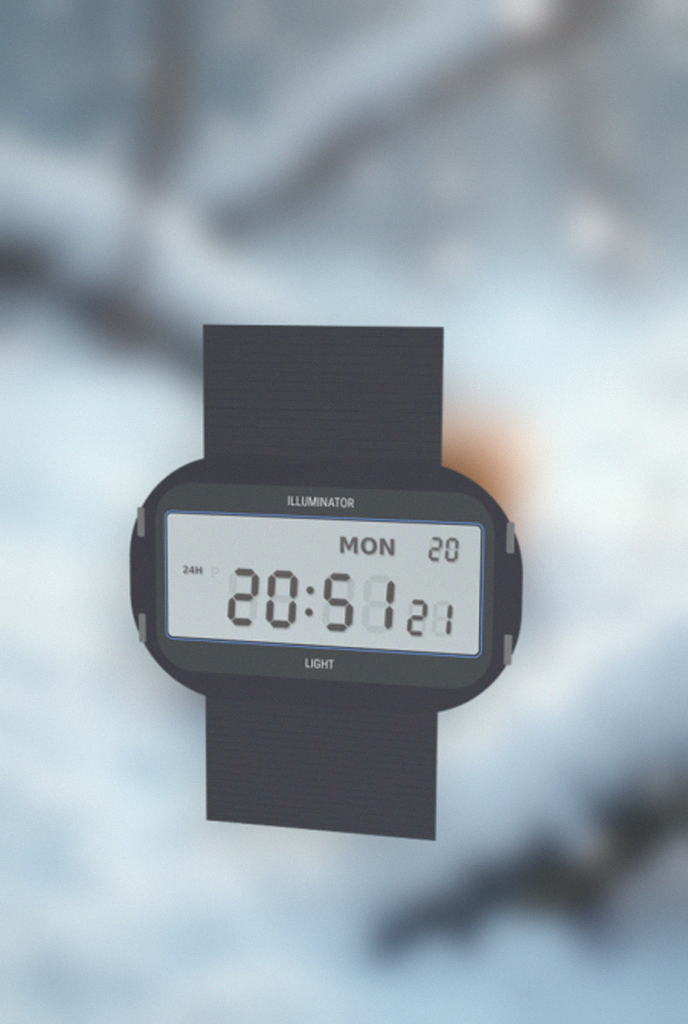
20:51:21
